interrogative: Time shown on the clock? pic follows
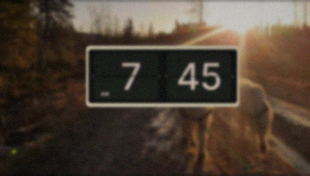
7:45
